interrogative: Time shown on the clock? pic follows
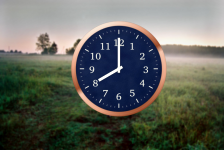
8:00
